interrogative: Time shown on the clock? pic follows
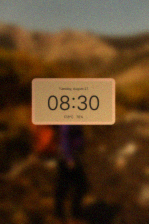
8:30
